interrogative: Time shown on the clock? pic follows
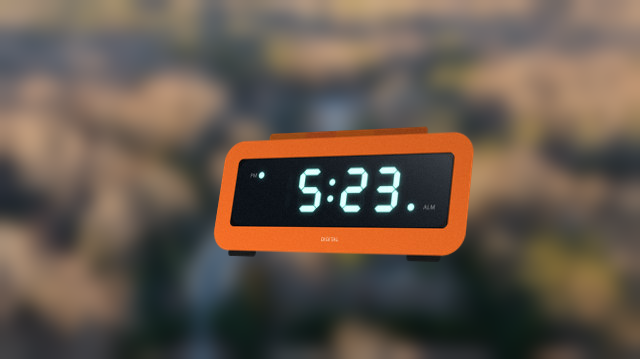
5:23
